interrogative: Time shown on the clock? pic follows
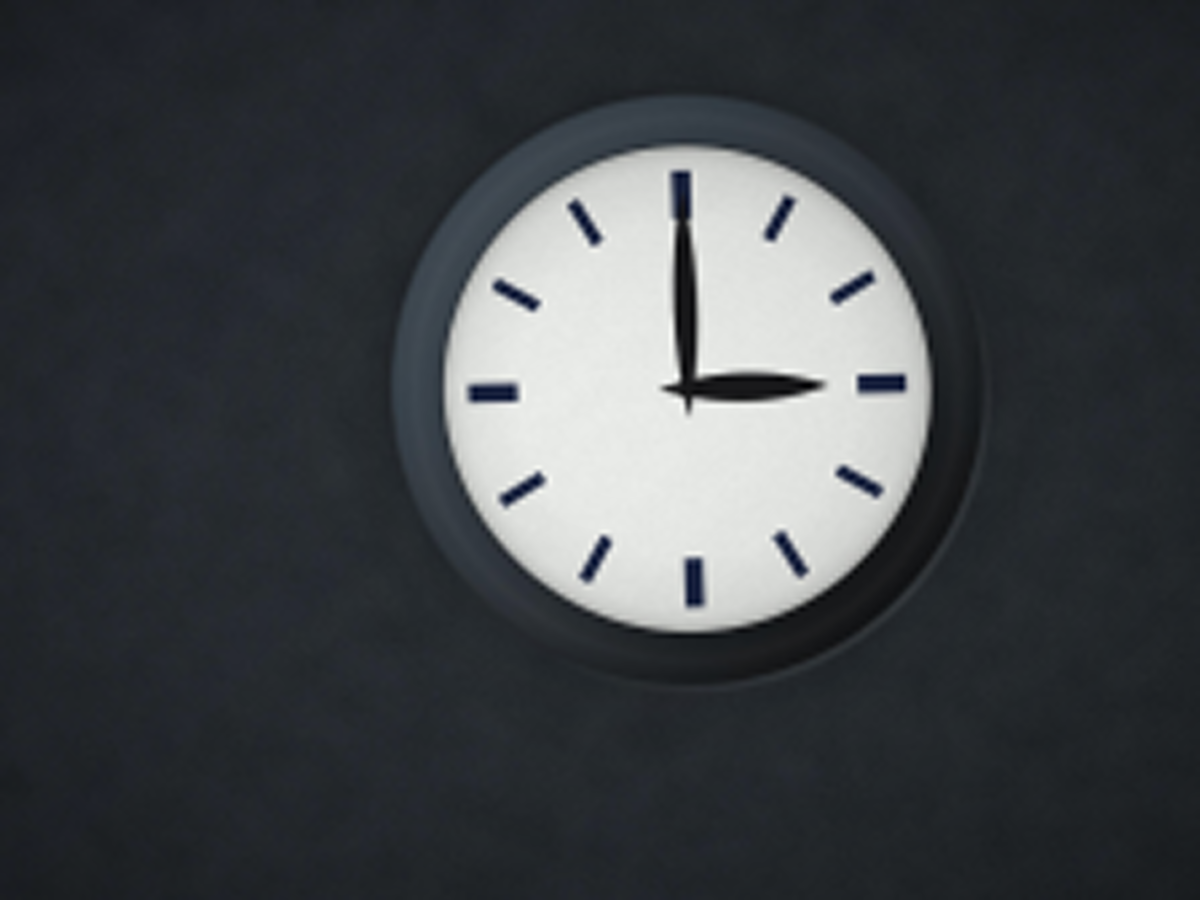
3:00
